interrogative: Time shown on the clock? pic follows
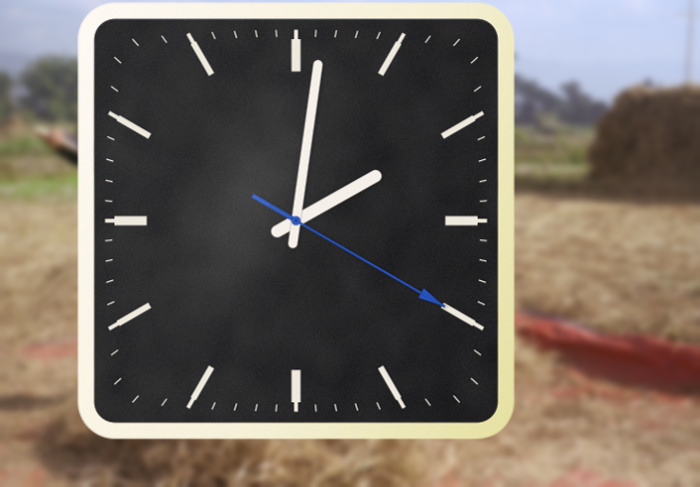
2:01:20
